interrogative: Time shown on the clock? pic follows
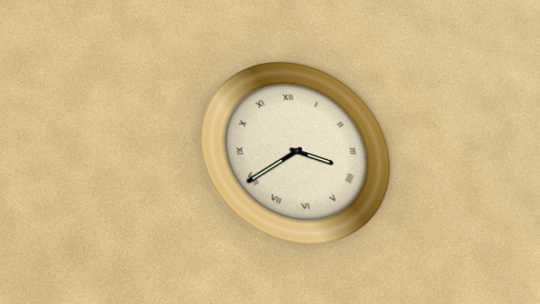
3:40
